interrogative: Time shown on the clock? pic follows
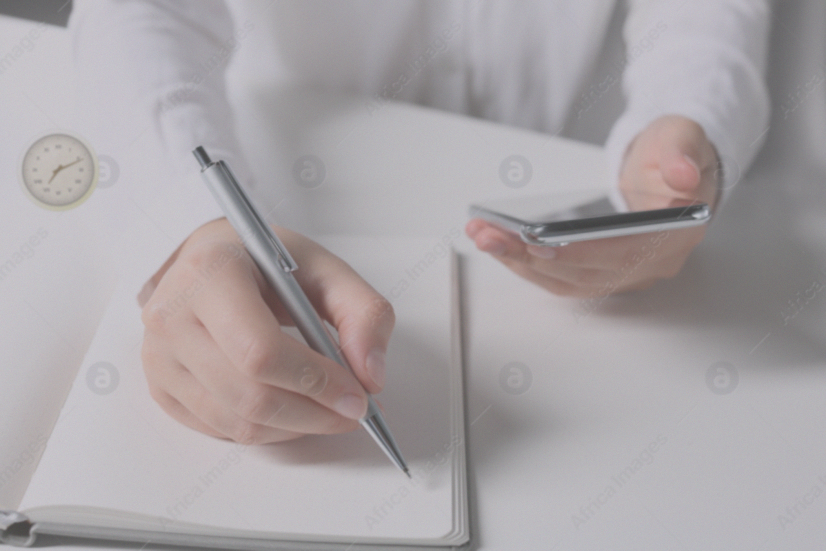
7:11
